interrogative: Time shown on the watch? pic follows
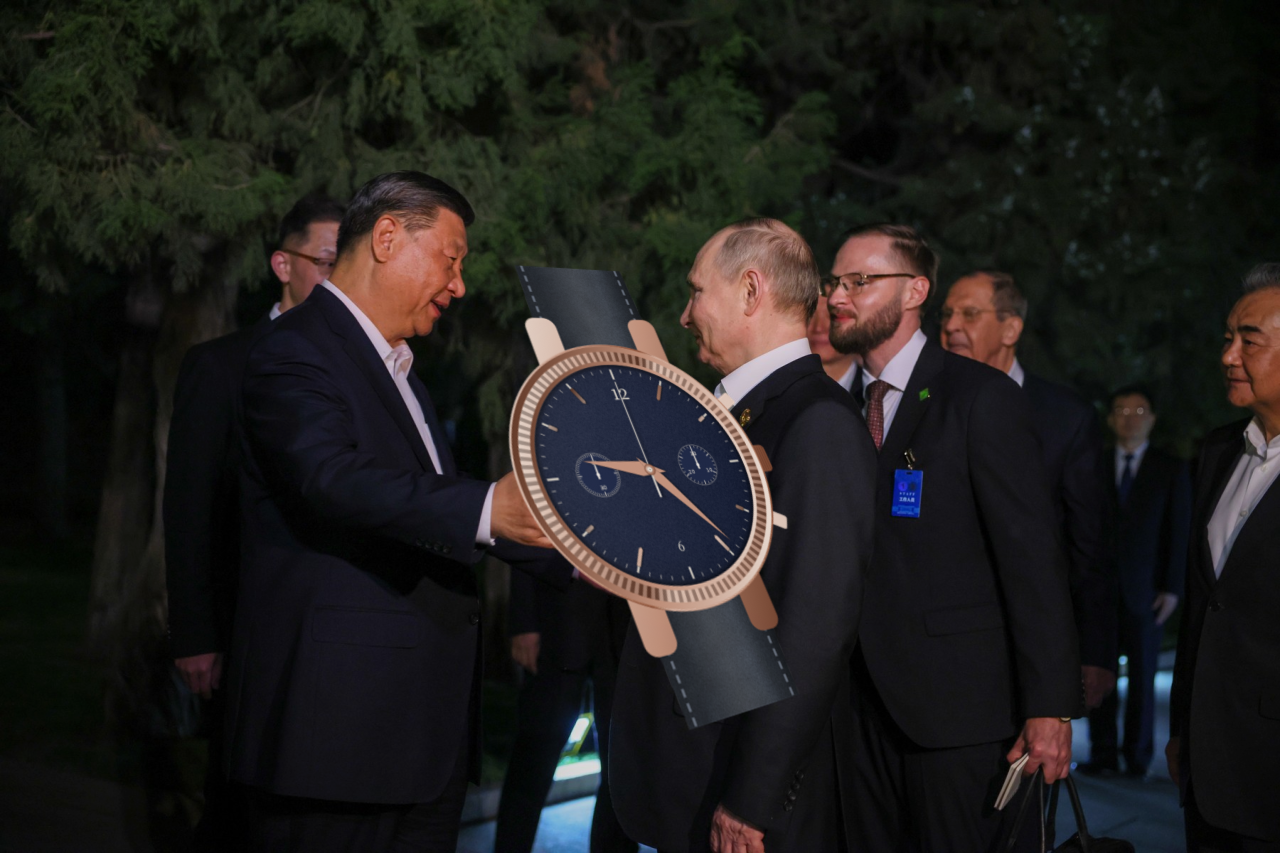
9:24
